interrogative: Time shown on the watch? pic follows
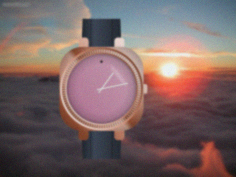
1:13
